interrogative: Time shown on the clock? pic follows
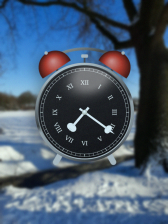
7:21
